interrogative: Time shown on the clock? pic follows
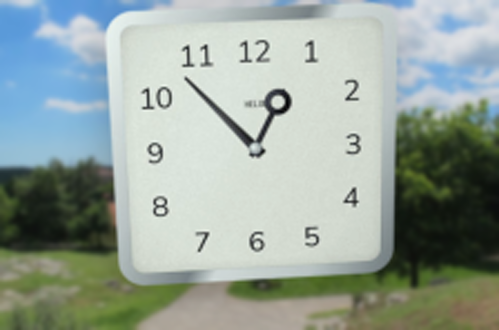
12:53
